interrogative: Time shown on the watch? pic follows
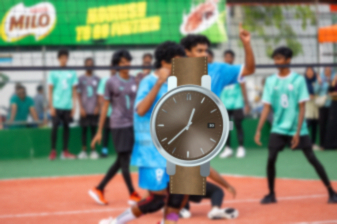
12:38
